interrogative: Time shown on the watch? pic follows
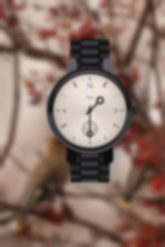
1:30
